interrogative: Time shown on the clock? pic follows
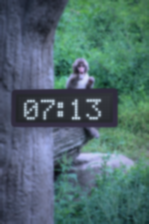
7:13
